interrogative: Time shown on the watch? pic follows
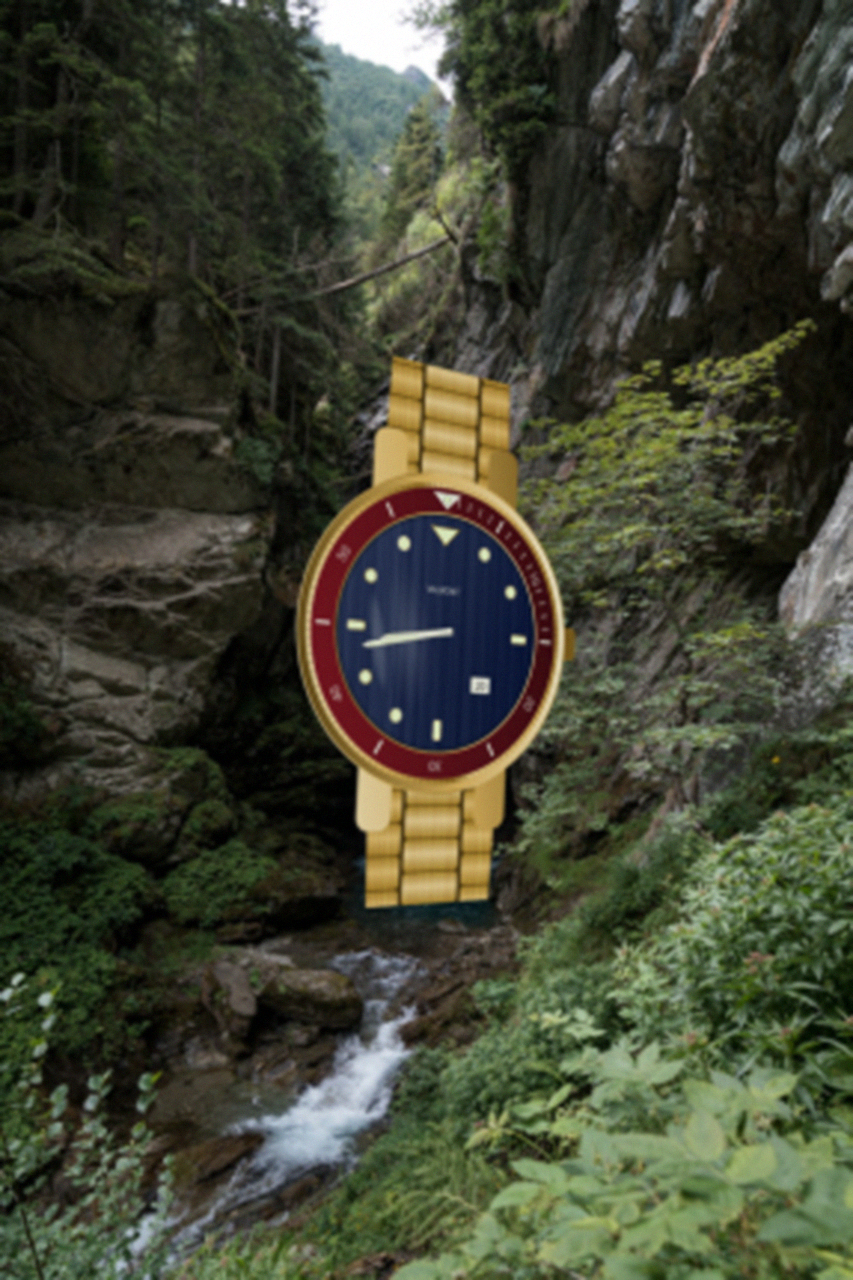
8:43
